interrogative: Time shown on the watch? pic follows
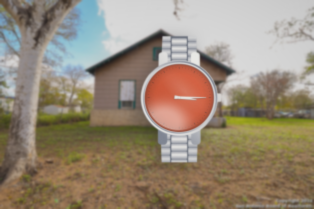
3:15
